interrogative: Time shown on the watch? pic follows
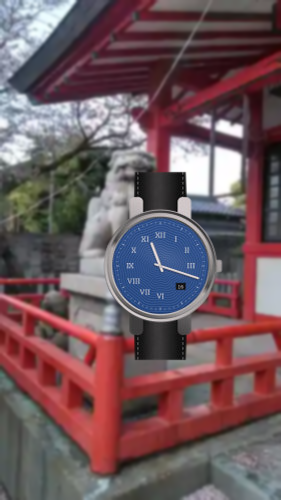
11:18
